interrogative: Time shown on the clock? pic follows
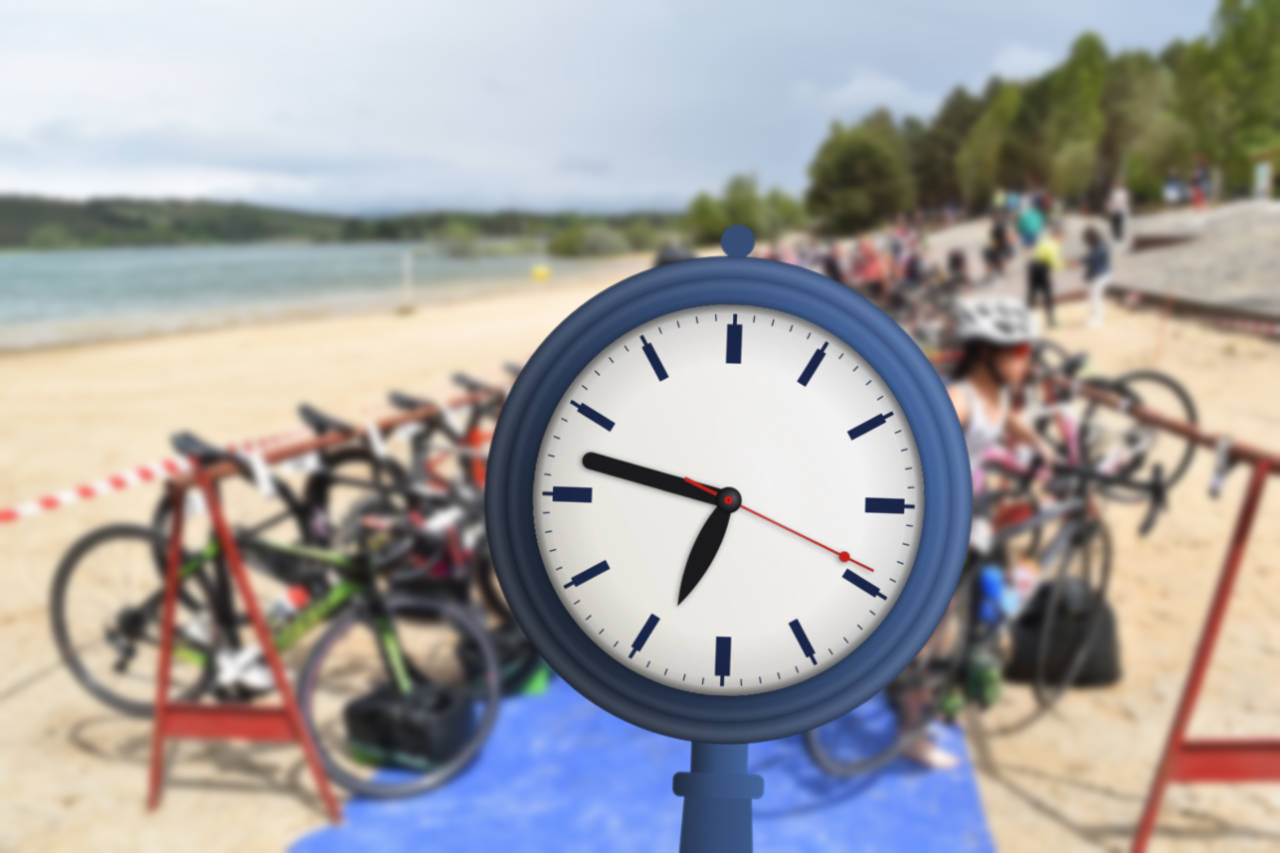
6:47:19
